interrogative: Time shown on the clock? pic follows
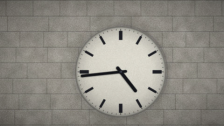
4:44
